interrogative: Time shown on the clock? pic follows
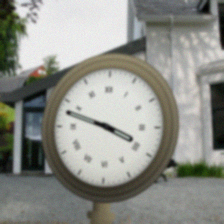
3:48
